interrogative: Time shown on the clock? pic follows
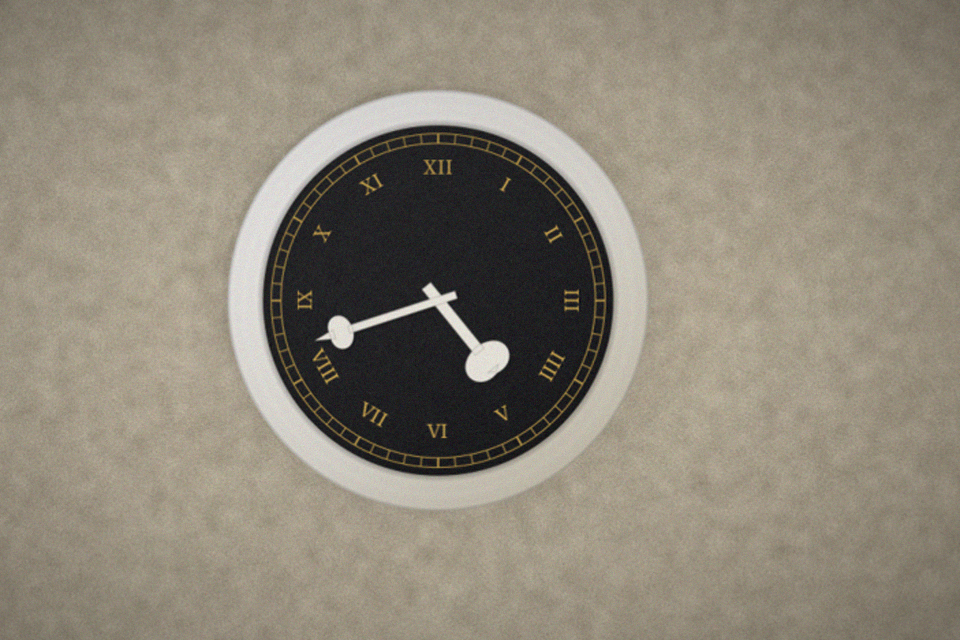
4:42
